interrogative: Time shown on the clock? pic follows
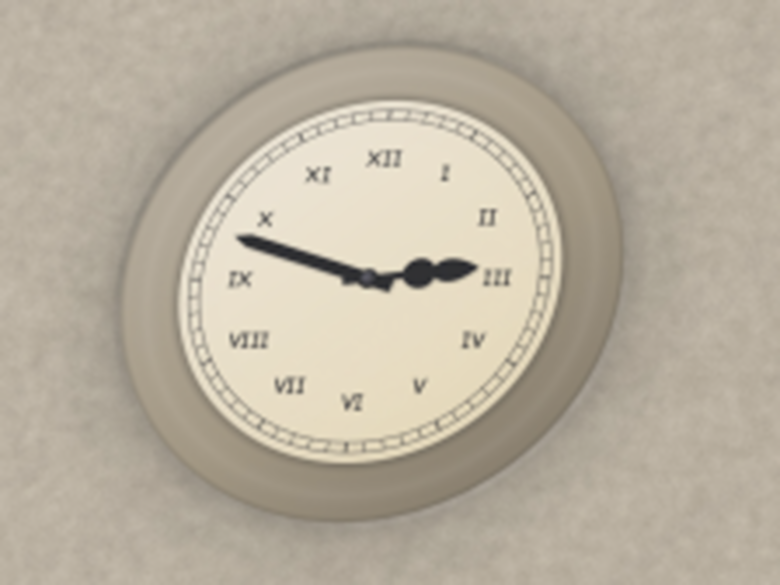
2:48
